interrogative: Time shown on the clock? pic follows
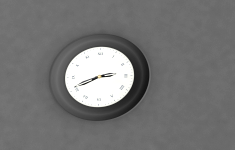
2:41
